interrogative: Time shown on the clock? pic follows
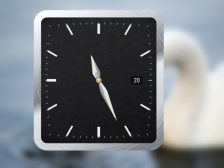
11:26
